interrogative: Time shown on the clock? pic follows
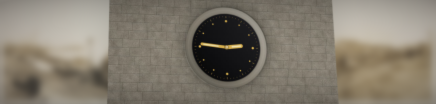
2:46
